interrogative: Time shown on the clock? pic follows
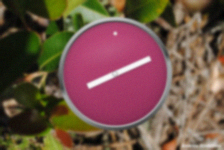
8:11
